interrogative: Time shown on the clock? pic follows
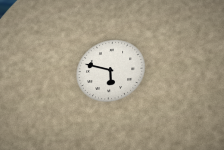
5:48
